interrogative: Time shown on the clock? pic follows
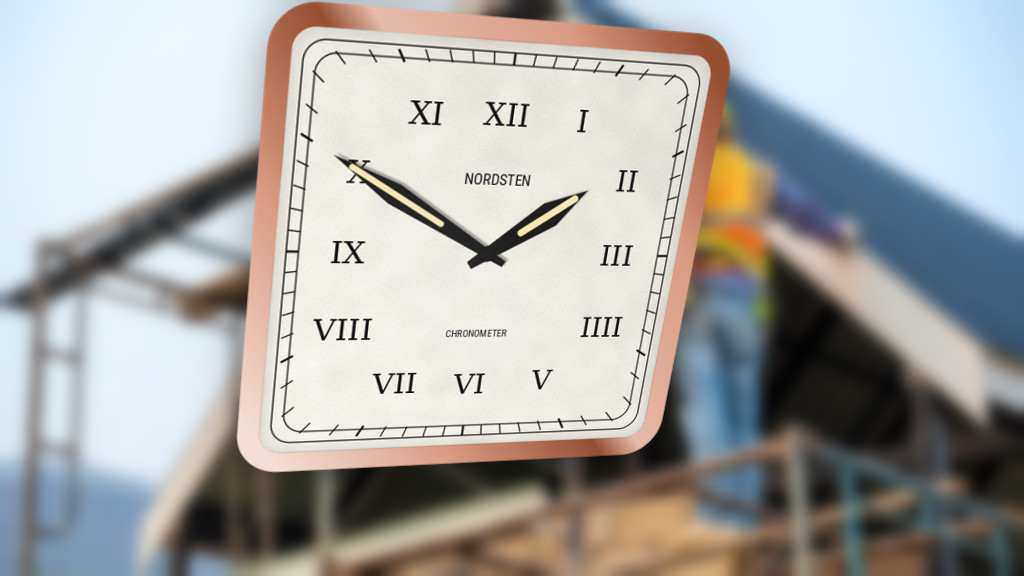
1:50
